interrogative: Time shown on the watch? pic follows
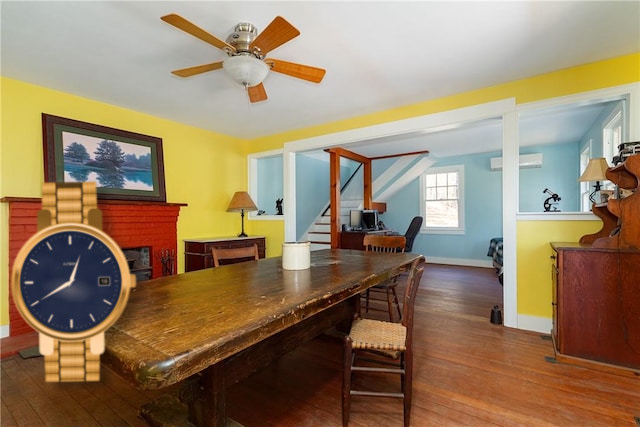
12:40
